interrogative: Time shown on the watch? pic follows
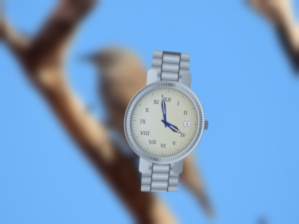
3:58
